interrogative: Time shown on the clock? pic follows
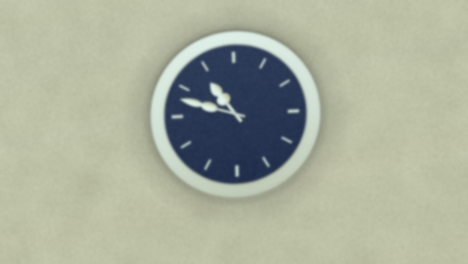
10:48
